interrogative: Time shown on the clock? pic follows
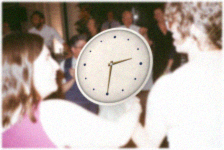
2:30
